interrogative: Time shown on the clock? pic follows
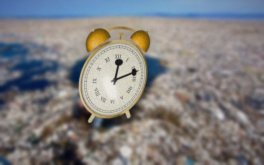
12:12
